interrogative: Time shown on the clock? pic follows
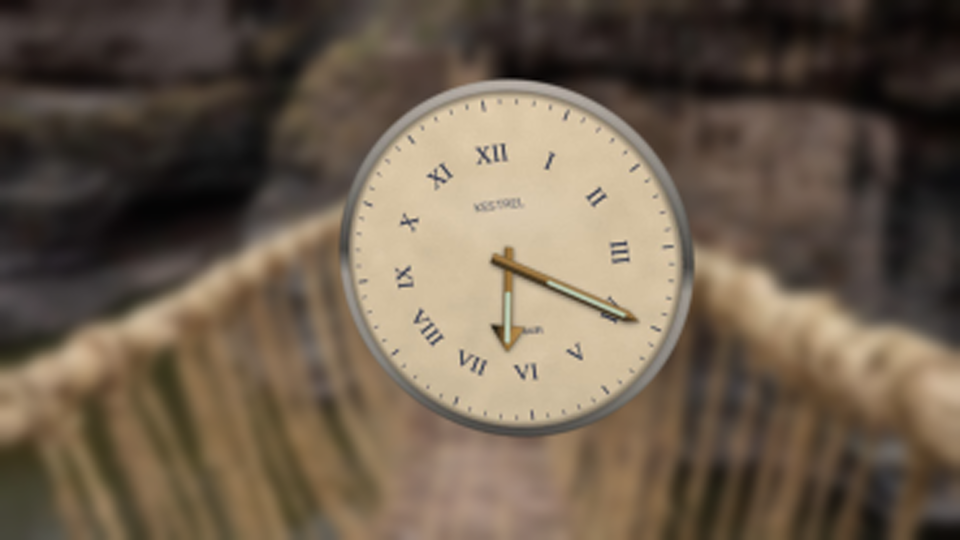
6:20
